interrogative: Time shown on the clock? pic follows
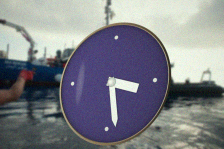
3:28
